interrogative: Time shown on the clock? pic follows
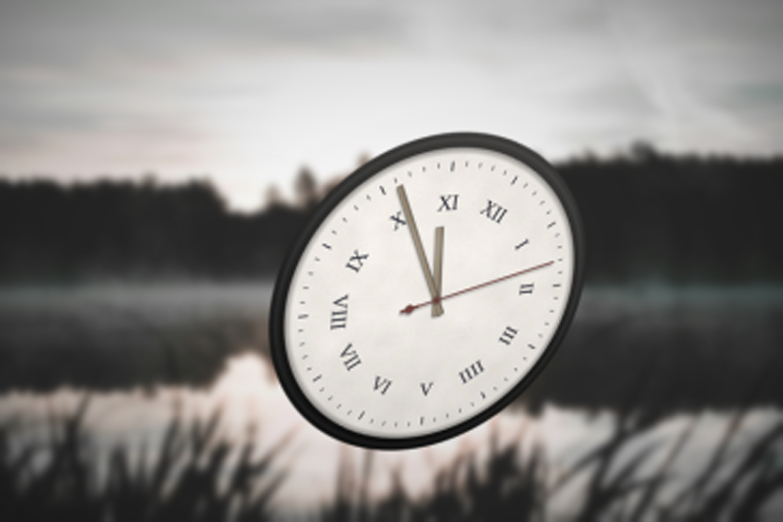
10:51:08
